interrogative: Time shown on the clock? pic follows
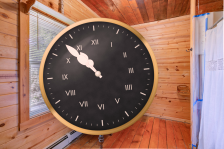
10:53
